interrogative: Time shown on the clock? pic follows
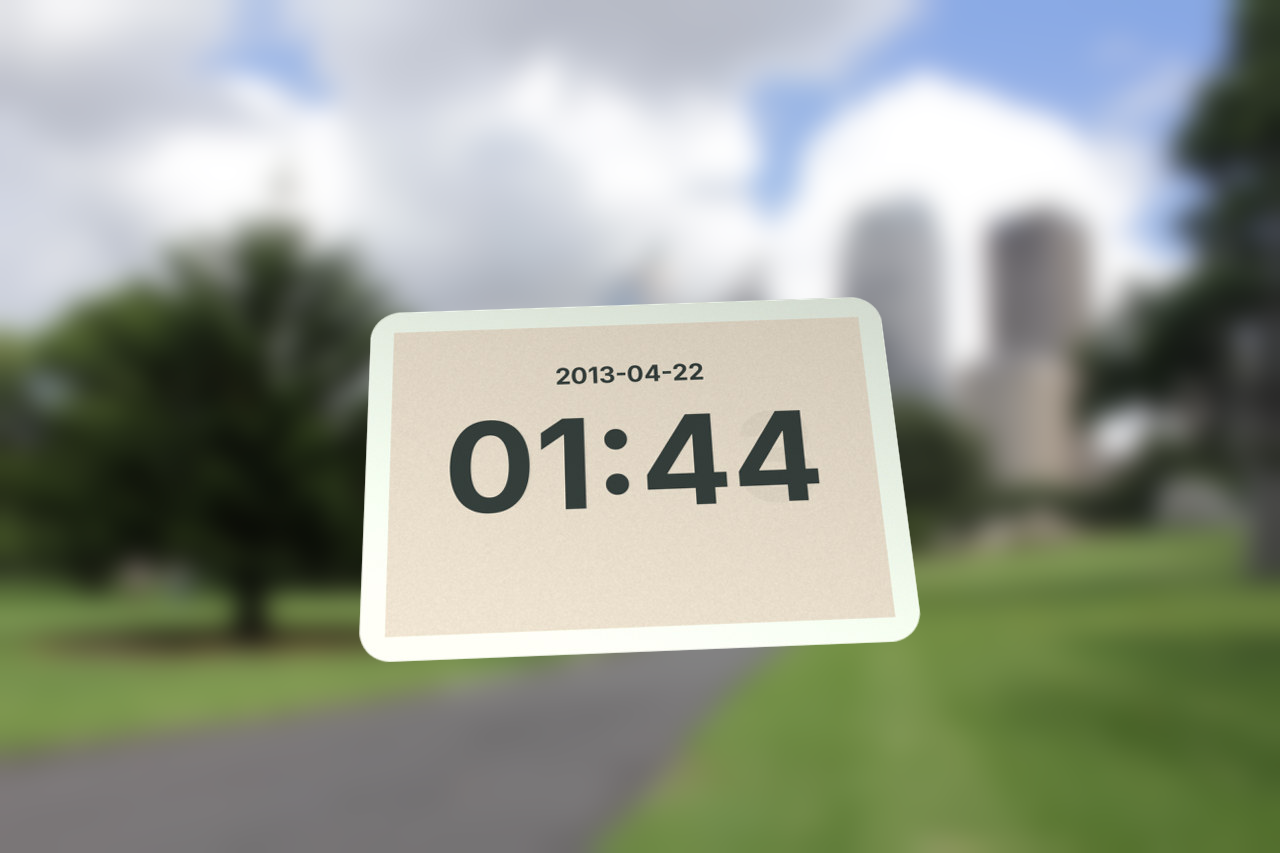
1:44
